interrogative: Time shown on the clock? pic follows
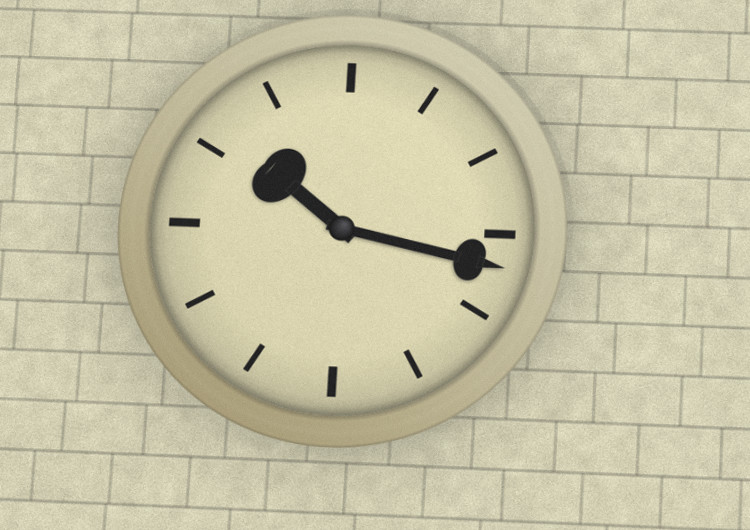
10:17
